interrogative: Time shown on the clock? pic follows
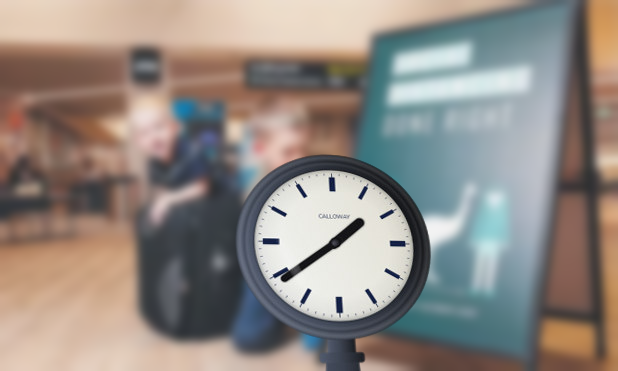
1:39
